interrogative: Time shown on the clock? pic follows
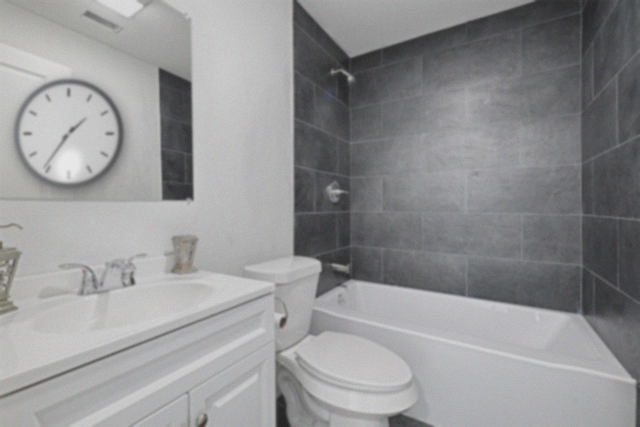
1:36
